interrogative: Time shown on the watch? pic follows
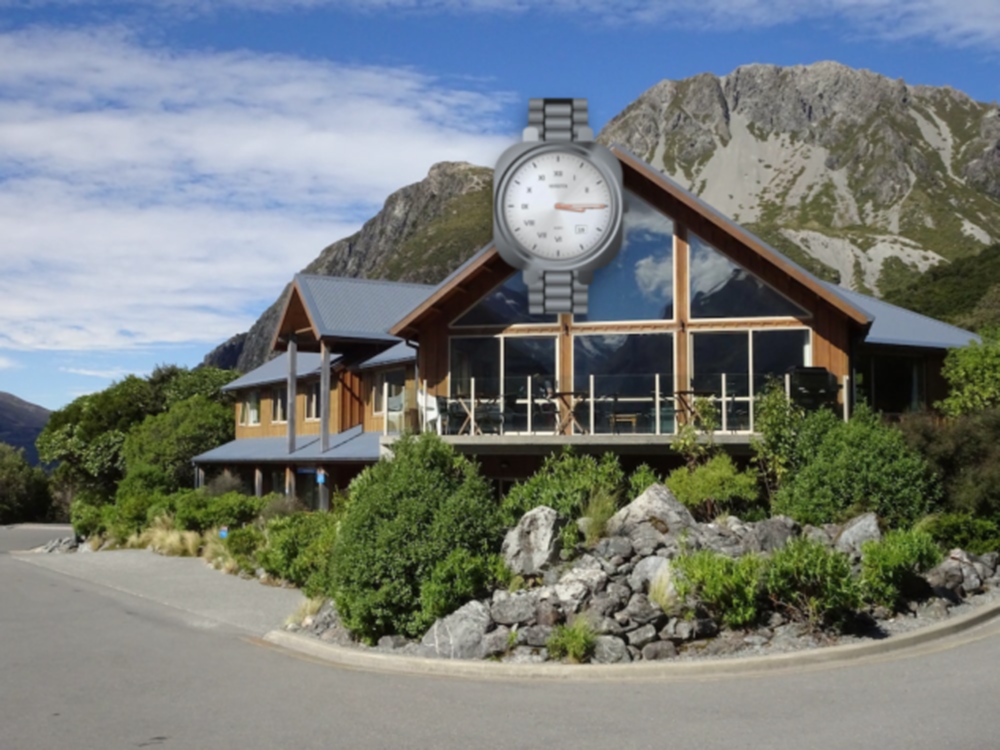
3:15
